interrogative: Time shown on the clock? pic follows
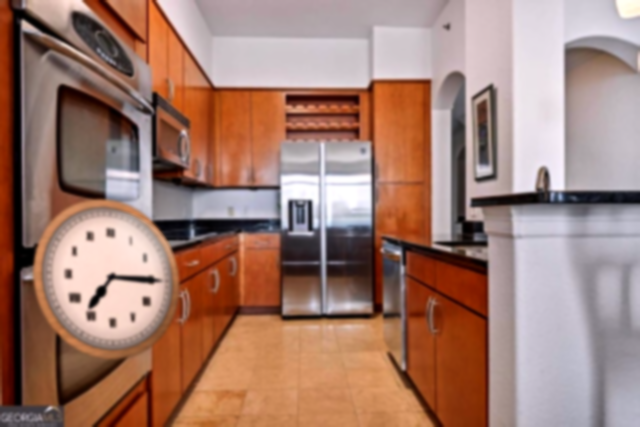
7:15
